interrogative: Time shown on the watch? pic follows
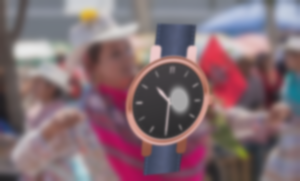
10:30
